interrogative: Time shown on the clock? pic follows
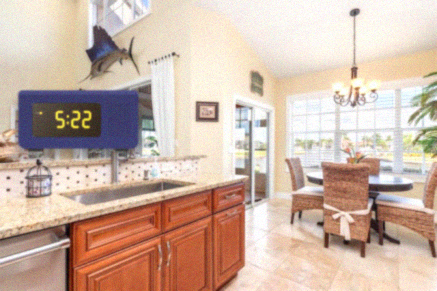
5:22
